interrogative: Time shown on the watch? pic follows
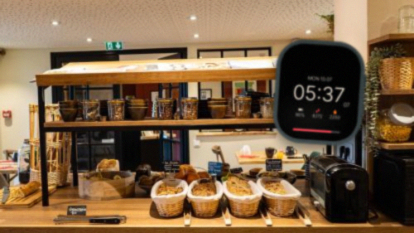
5:37
